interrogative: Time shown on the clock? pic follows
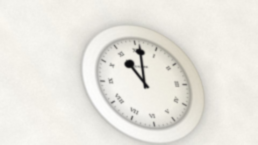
11:01
